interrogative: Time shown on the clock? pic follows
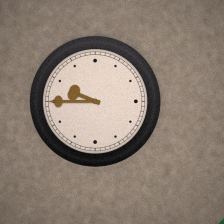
9:45
